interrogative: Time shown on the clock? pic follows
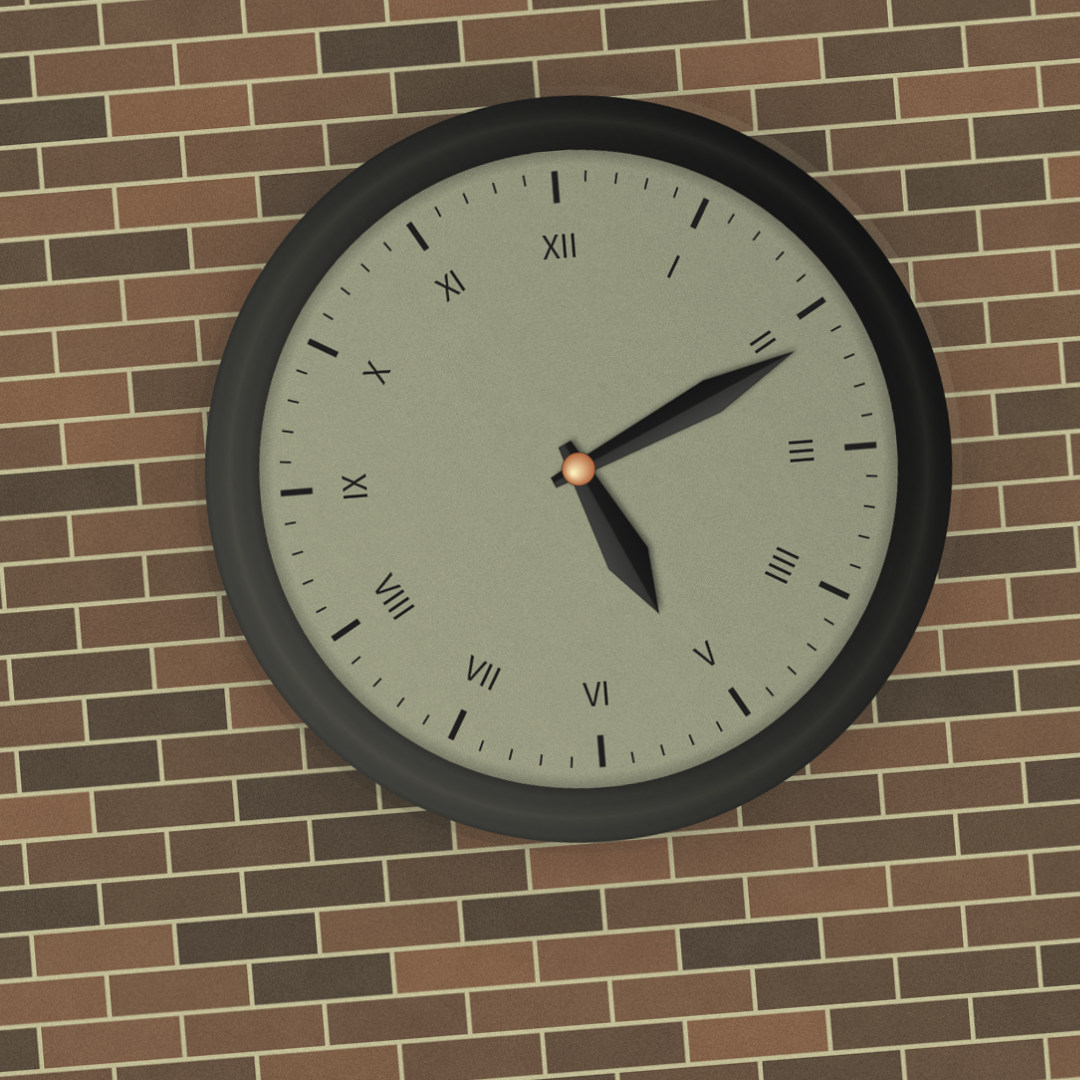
5:11
